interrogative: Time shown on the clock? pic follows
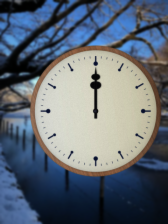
12:00
